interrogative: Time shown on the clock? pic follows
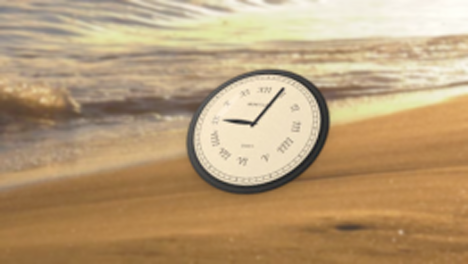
9:04
